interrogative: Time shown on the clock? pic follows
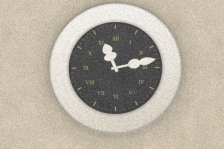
11:13
